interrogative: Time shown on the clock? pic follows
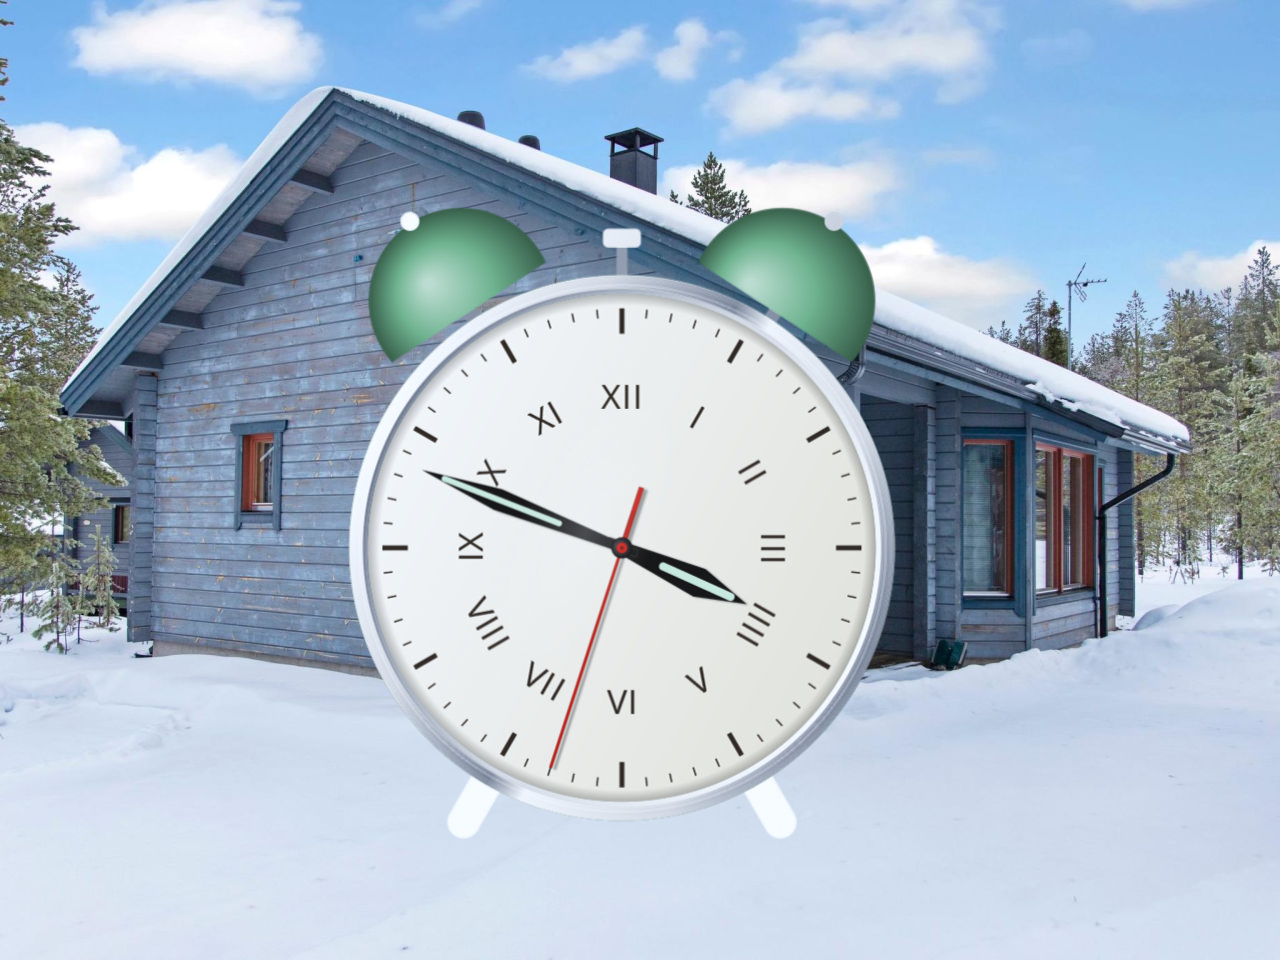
3:48:33
